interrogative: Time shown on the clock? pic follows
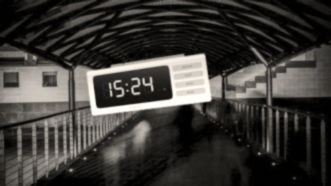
15:24
